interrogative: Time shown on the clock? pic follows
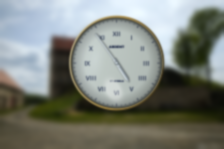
4:54
